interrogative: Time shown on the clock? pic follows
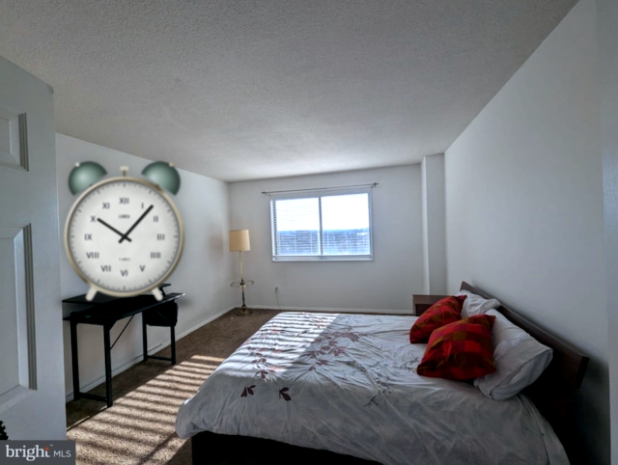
10:07
